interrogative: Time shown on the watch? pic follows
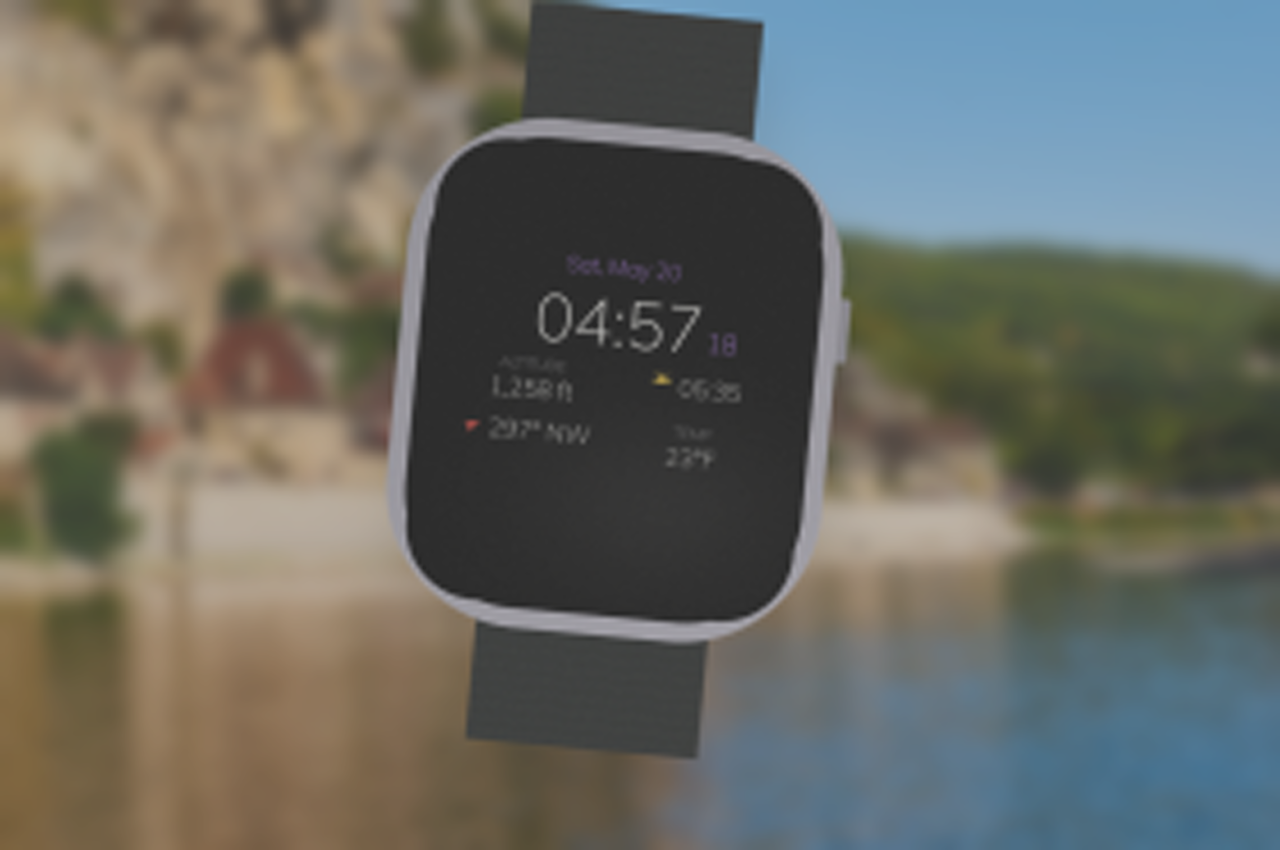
4:57
